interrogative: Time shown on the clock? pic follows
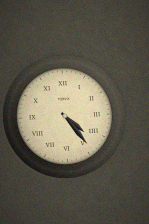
4:24
